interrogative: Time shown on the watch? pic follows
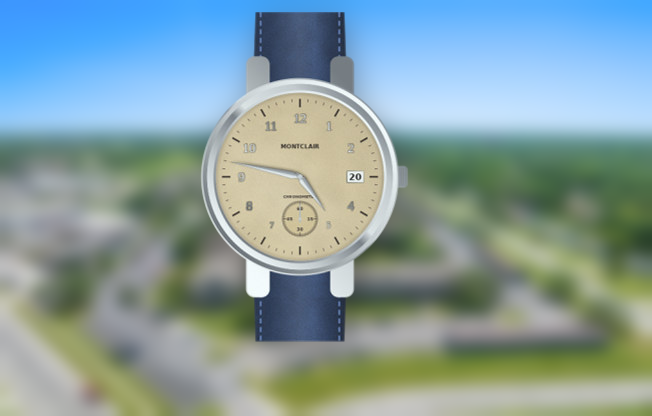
4:47
